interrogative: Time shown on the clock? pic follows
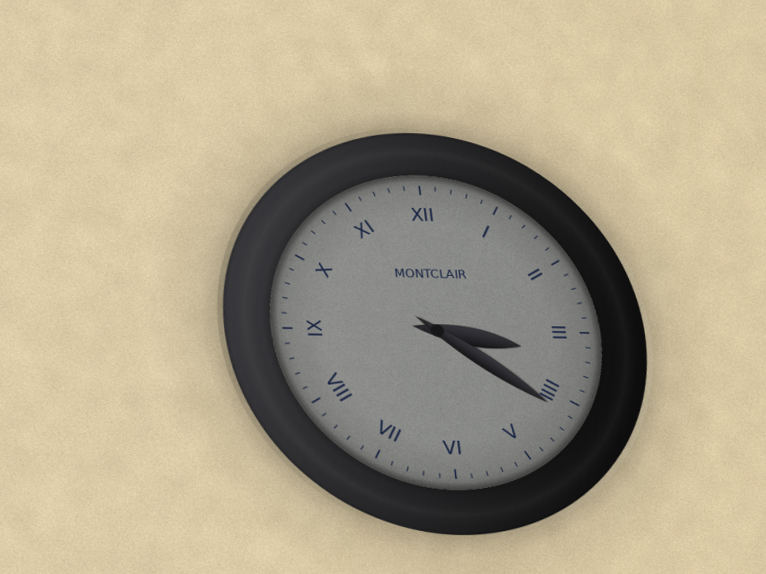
3:21
